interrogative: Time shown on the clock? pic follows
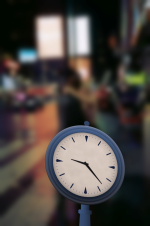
9:23
